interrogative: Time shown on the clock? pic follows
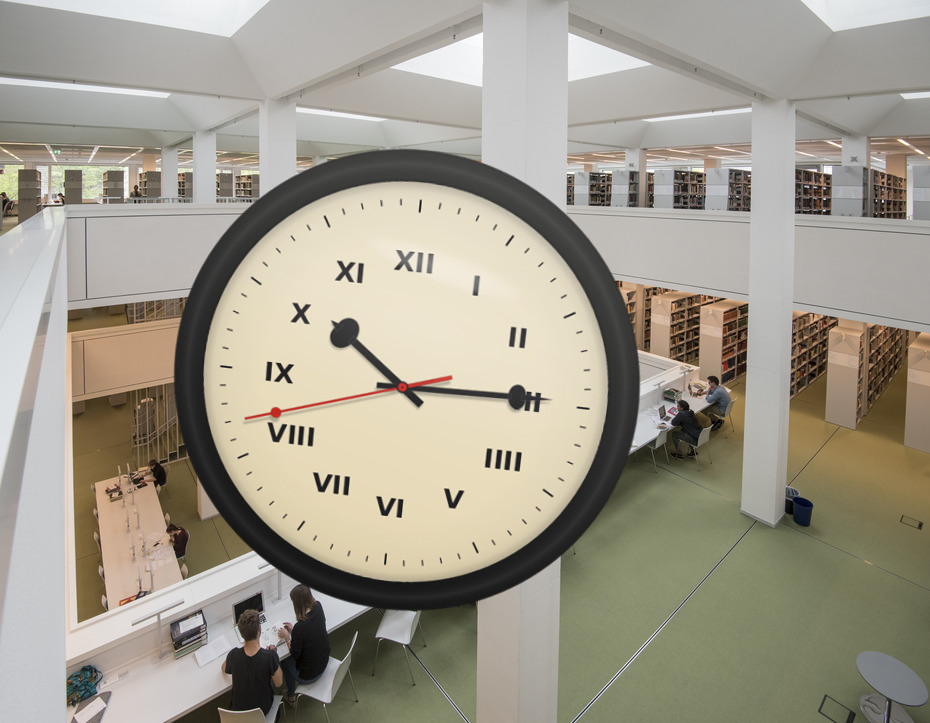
10:14:42
